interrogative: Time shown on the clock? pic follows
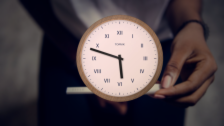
5:48
